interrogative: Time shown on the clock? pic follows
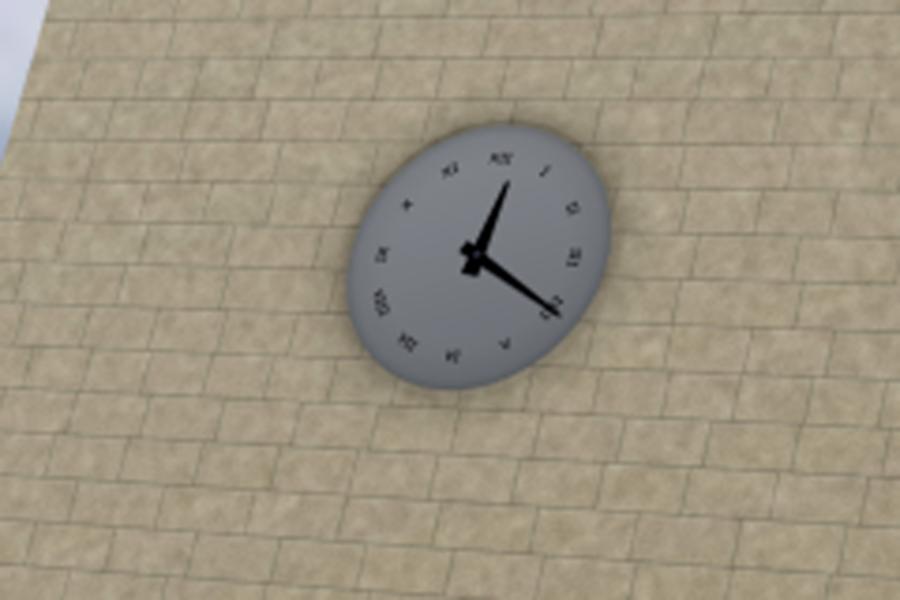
12:20
